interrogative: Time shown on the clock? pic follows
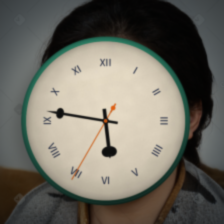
5:46:35
